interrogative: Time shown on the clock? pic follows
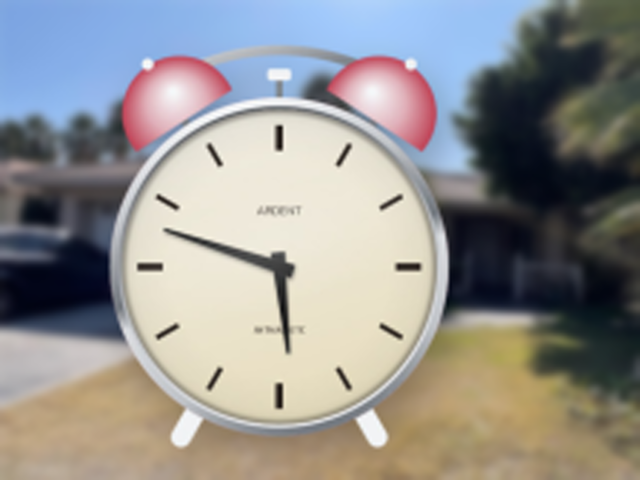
5:48
